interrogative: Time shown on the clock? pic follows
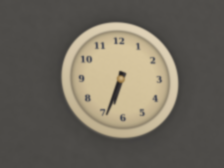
6:34
